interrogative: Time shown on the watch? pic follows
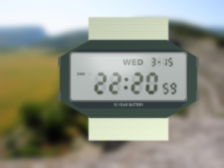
22:20:59
